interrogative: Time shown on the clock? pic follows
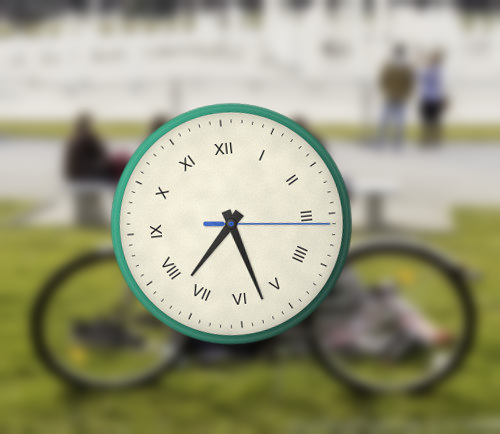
7:27:16
